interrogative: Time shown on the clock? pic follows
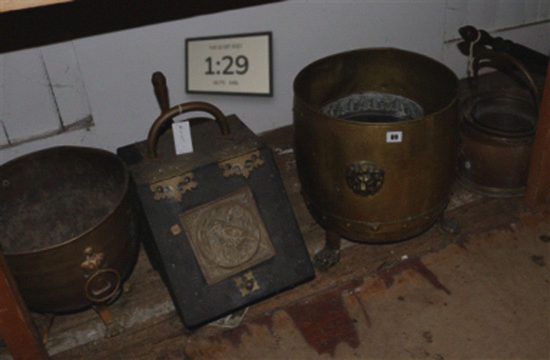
1:29
